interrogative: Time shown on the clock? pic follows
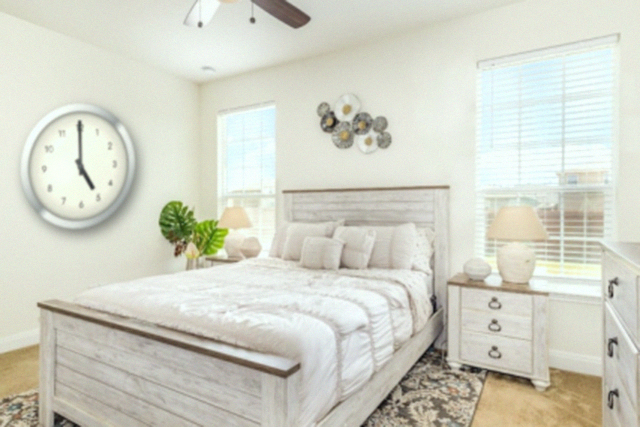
5:00
